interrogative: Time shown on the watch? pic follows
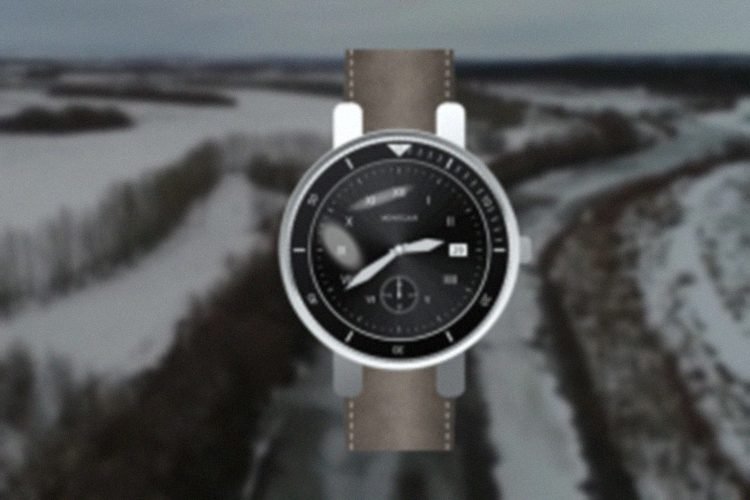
2:39
